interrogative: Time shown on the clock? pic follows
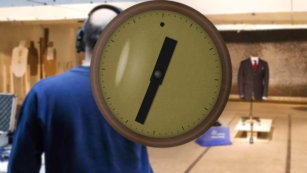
12:33
